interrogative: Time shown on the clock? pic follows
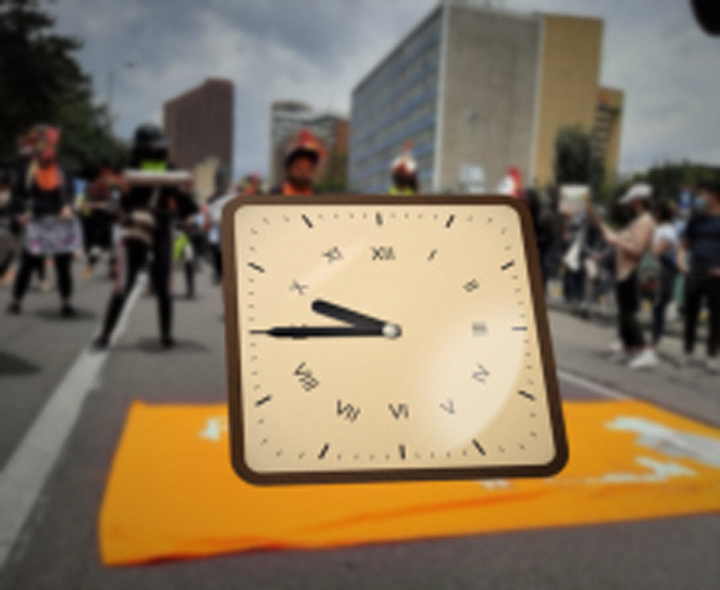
9:45
